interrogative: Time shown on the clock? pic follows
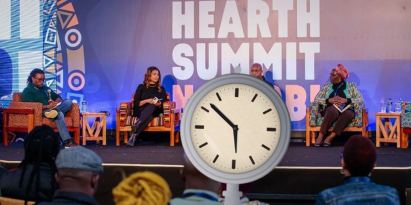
5:52
